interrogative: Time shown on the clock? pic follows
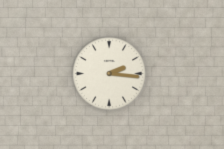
2:16
